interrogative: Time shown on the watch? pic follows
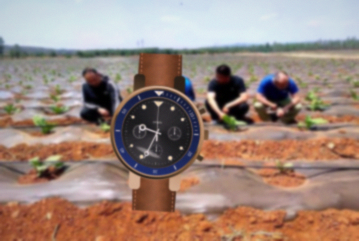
9:34
